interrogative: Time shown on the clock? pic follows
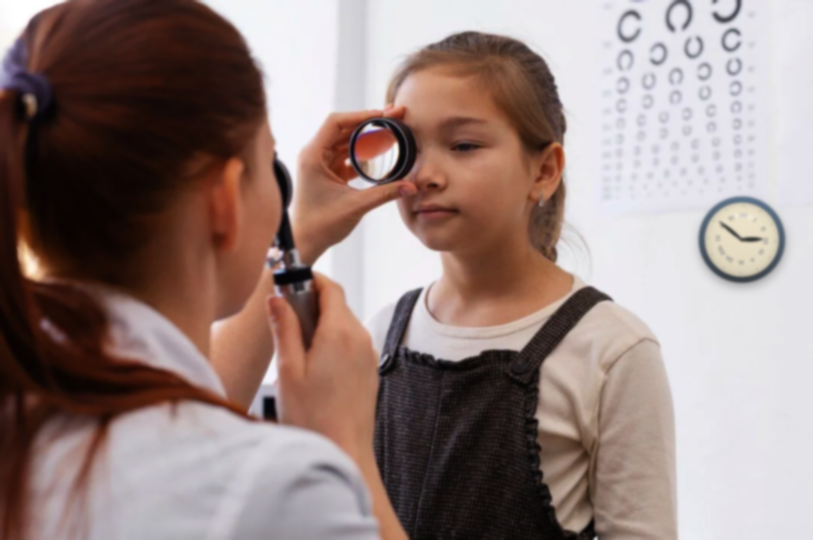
2:51
